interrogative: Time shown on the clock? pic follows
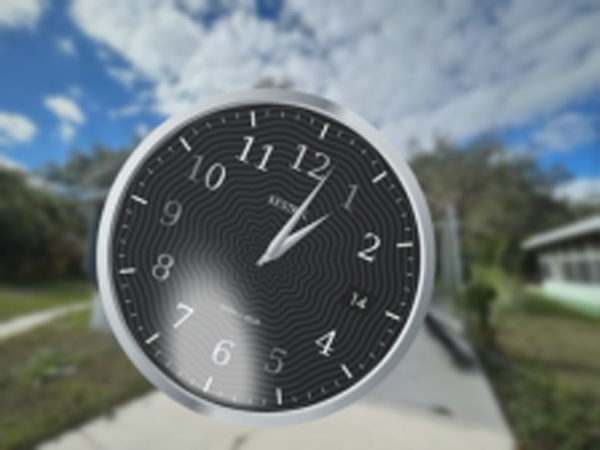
1:02
